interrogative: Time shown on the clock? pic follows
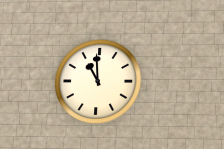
10:59
